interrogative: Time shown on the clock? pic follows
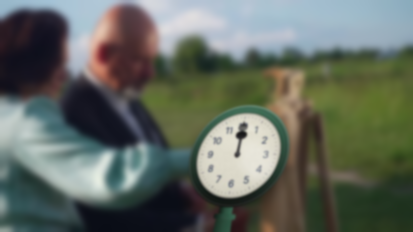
12:00
